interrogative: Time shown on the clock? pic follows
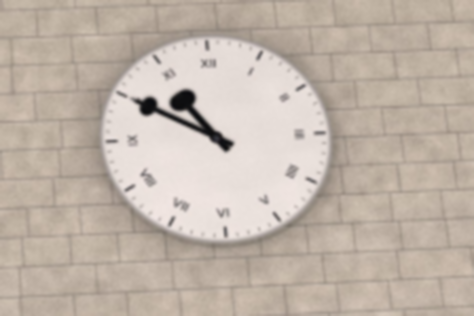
10:50
